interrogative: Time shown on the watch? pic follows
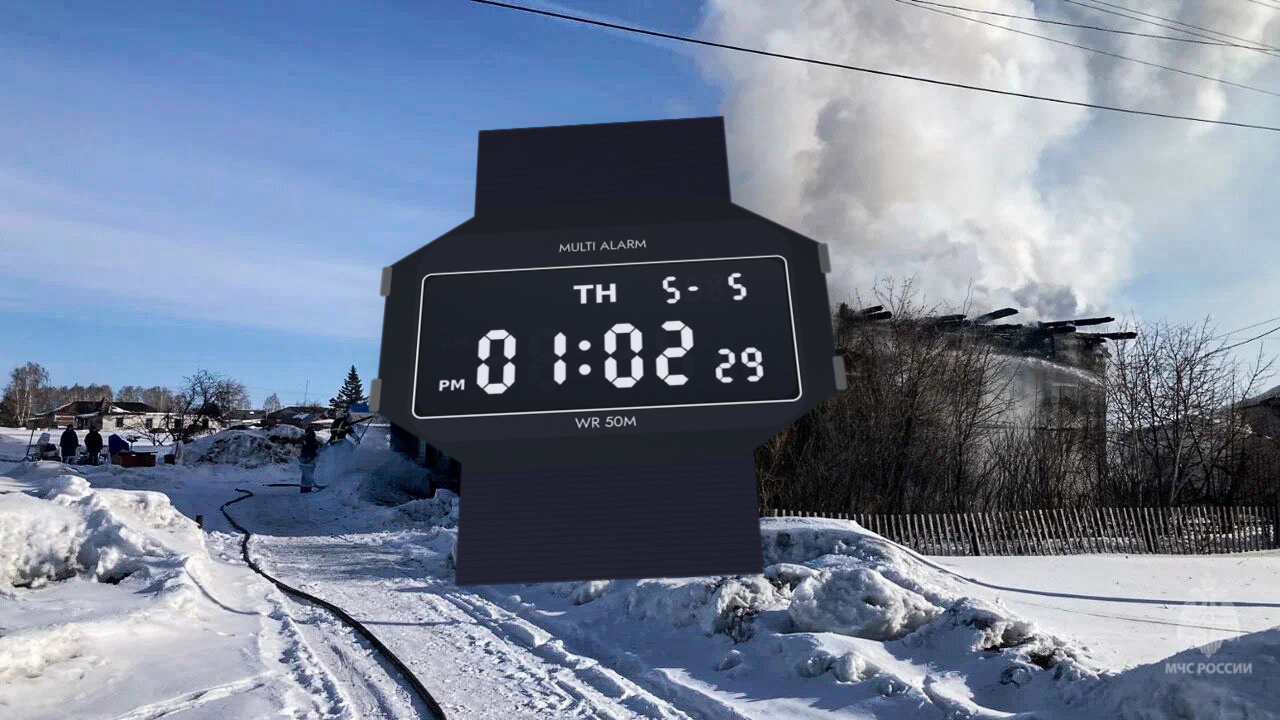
1:02:29
